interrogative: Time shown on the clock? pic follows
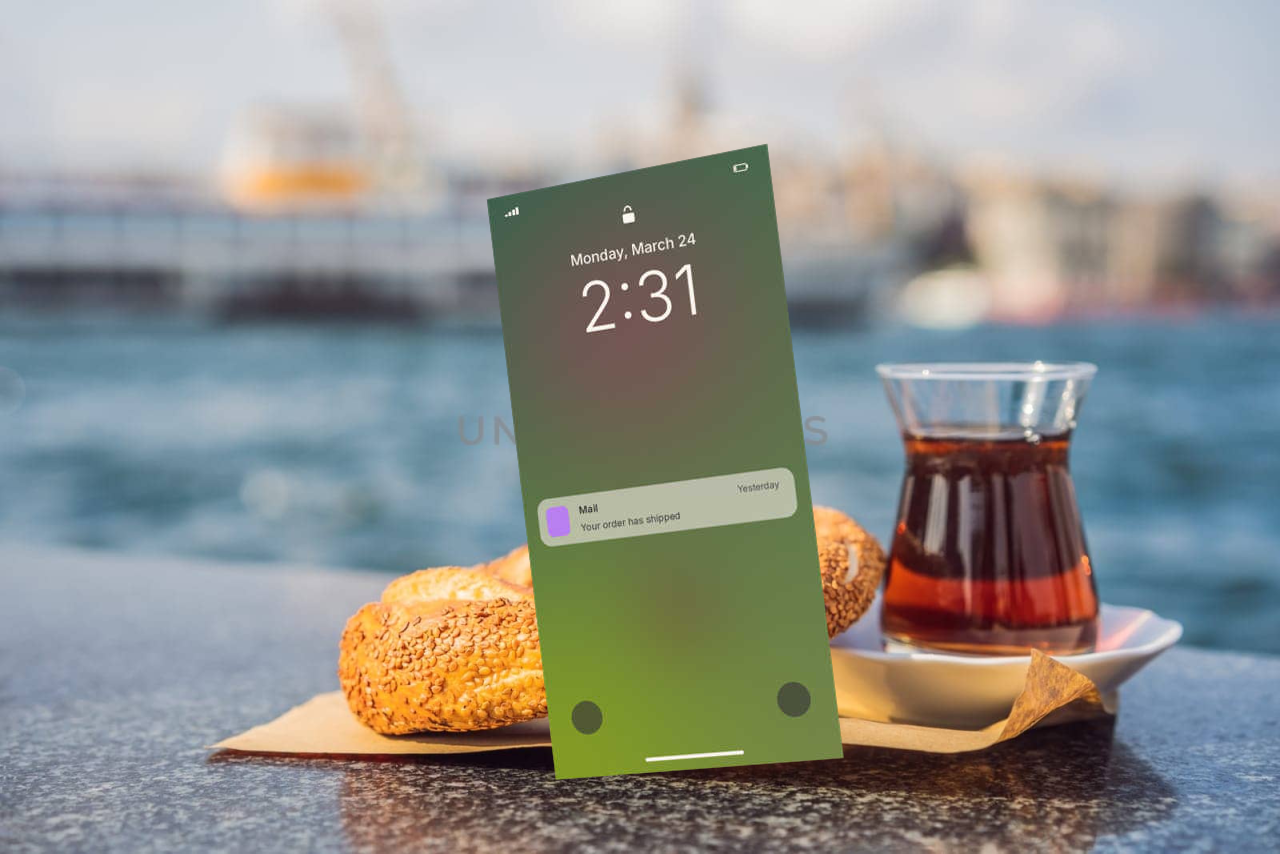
2:31
